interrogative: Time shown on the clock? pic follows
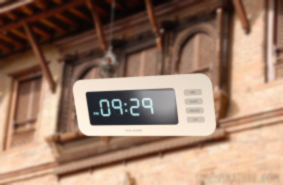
9:29
